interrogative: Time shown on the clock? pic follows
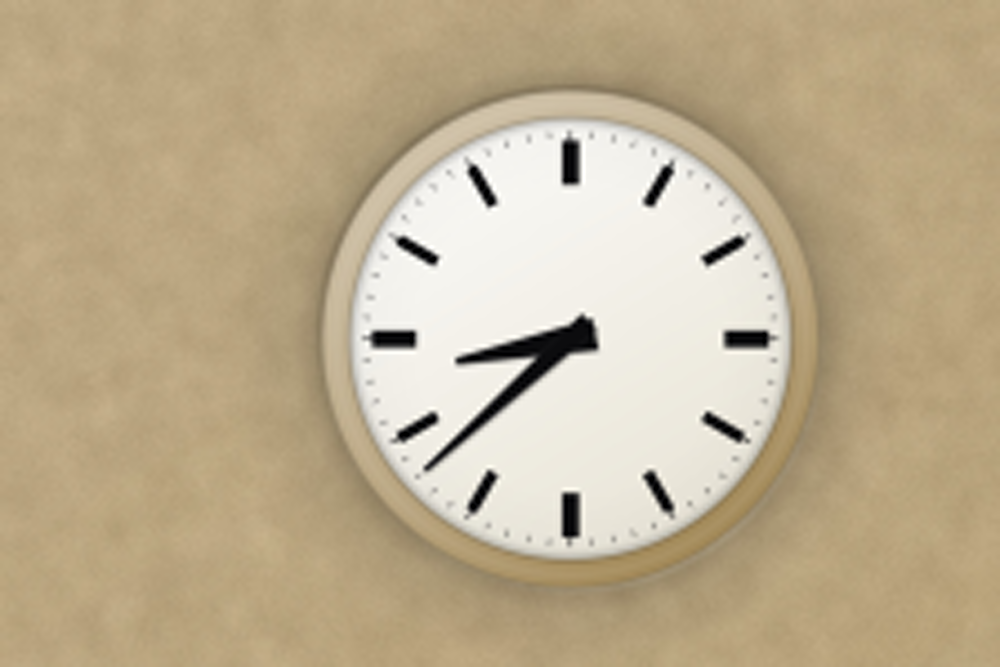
8:38
